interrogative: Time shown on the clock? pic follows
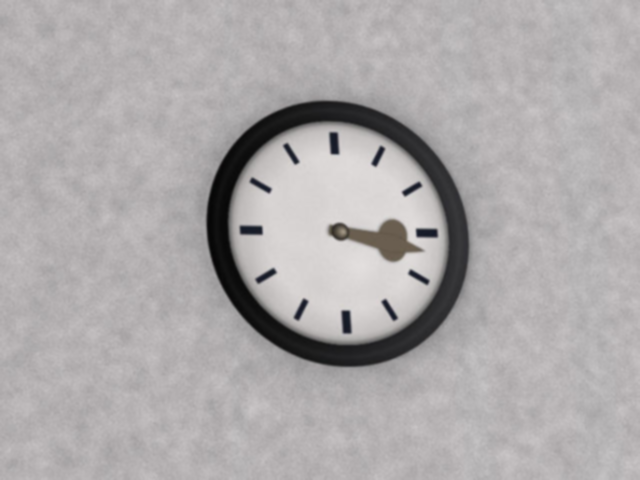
3:17
